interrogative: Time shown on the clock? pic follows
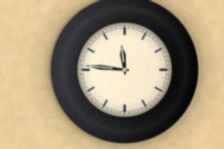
11:46
